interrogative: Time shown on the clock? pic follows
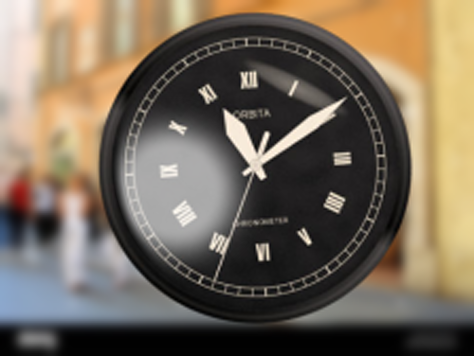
11:09:34
